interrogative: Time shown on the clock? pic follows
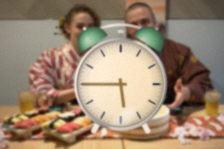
5:45
